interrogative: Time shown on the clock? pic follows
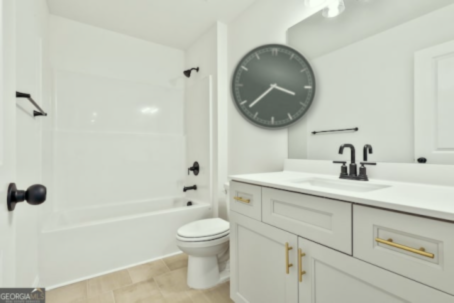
3:38
